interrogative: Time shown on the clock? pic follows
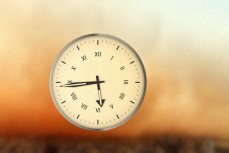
5:44
